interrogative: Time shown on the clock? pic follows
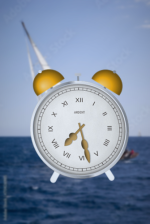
7:28
